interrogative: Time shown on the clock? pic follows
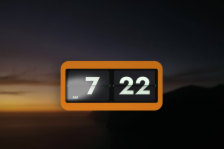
7:22
